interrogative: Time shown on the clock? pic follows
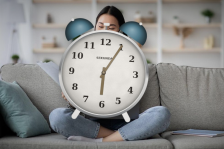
6:05
